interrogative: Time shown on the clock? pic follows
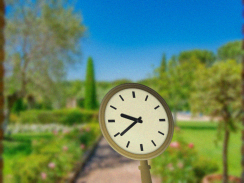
9:39
